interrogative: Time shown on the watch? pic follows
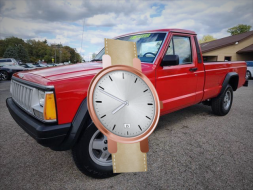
7:49
